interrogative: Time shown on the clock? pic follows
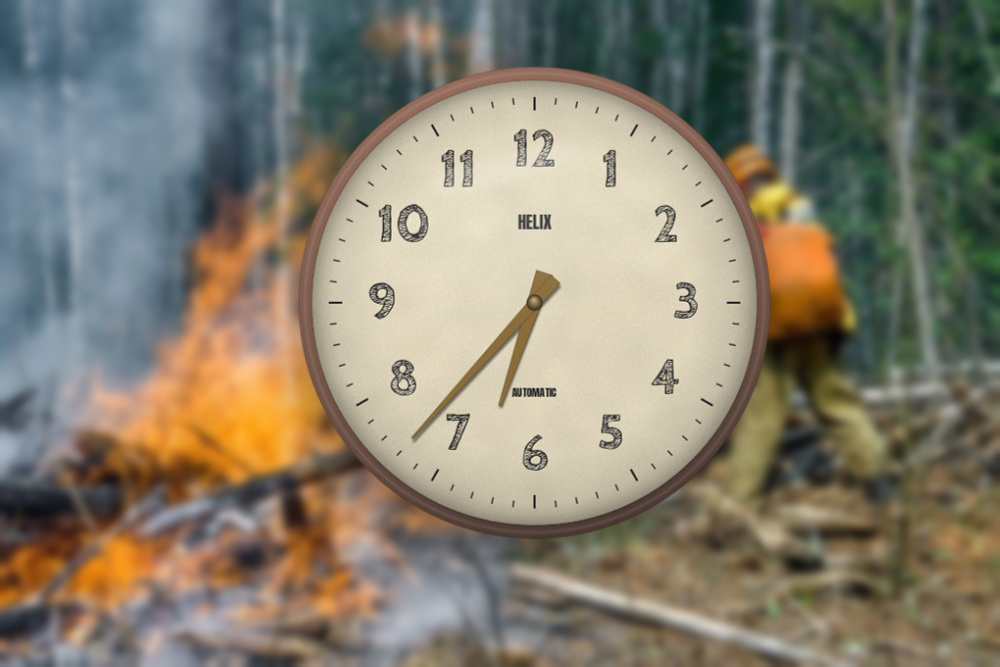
6:37
